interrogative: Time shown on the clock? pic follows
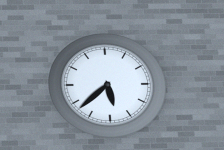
5:38
